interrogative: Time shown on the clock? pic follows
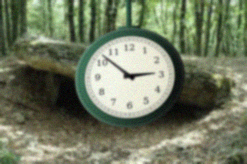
2:52
